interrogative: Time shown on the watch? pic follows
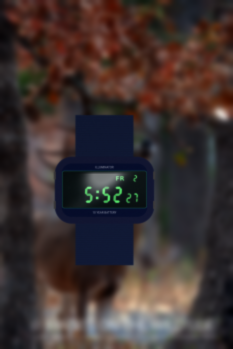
5:52:27
